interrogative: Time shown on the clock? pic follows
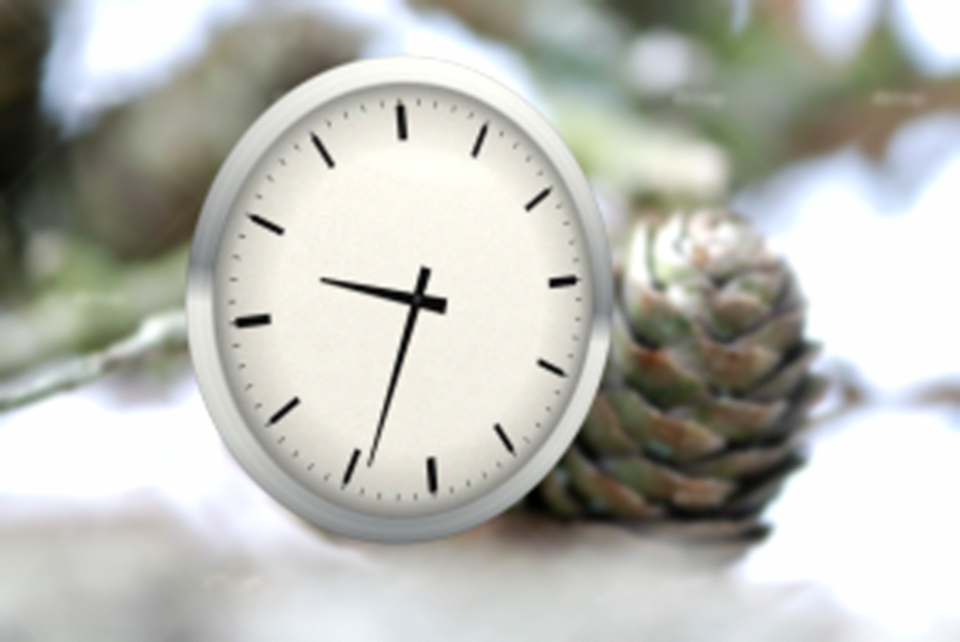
9:34
